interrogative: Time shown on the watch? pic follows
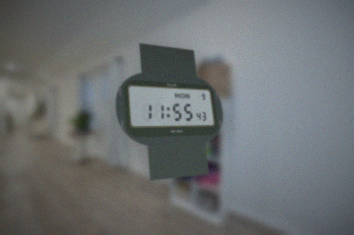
11:55
